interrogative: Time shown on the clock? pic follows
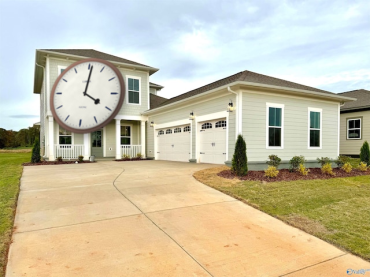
4:01
